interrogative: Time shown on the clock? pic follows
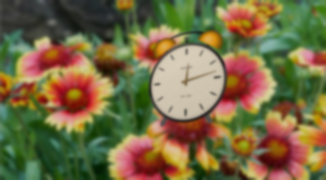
12:13
